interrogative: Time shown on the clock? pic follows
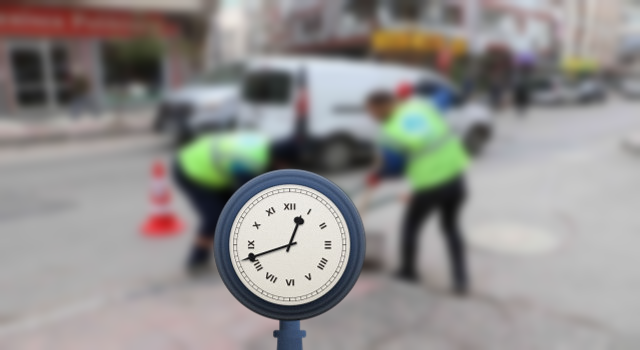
12:42
